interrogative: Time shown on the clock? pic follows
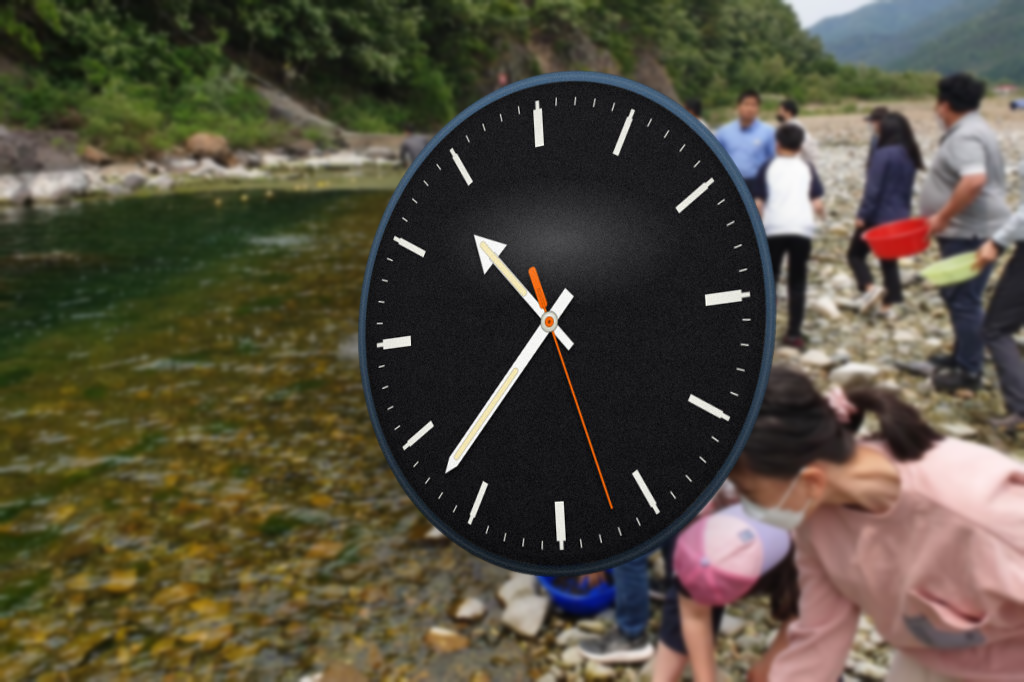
10:37:27
